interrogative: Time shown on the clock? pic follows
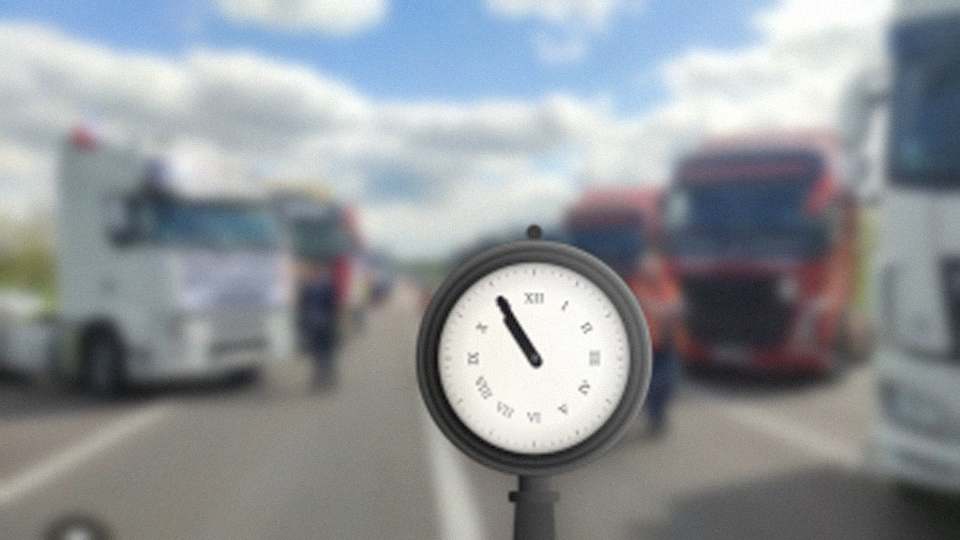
10:55
